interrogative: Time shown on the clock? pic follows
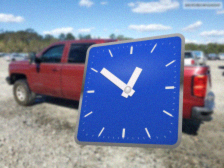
12:51
